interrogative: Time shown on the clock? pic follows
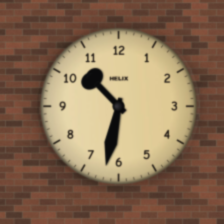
10:32
